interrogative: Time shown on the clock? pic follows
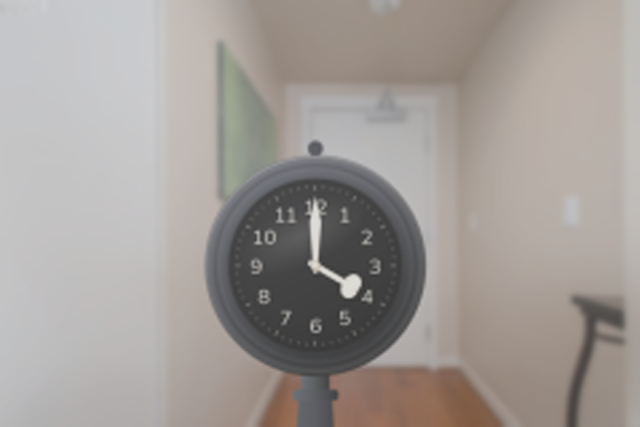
4:00
